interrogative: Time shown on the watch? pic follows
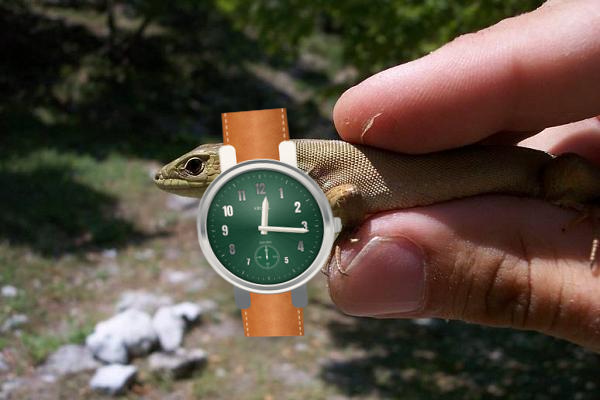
12:16
